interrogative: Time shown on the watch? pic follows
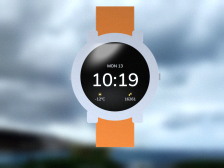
10:19
